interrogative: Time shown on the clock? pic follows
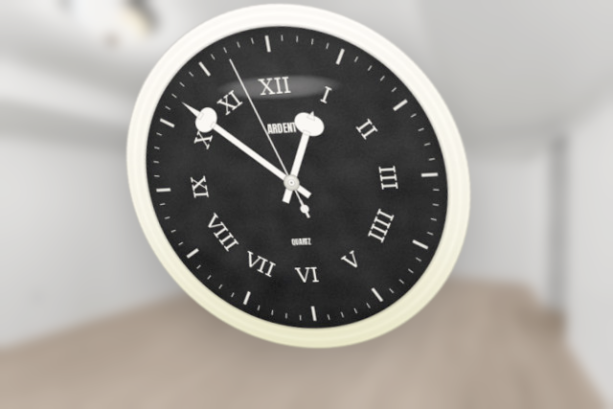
12:51:57
